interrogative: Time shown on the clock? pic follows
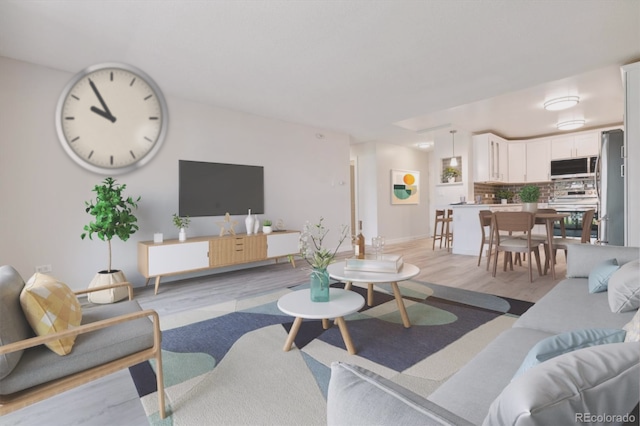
9:55
